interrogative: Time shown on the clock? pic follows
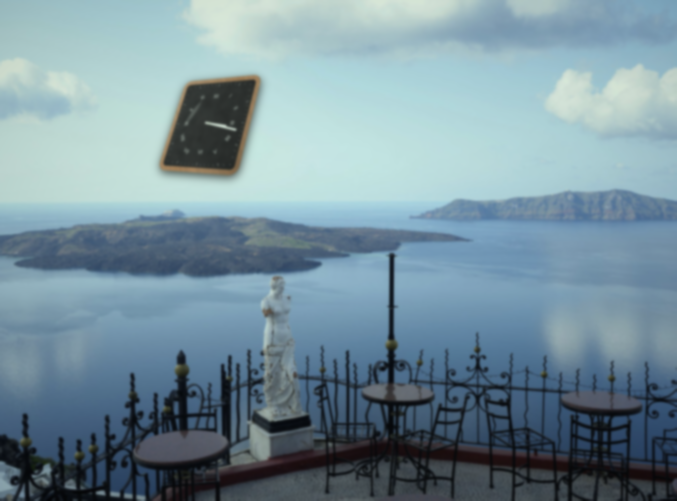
3:17
